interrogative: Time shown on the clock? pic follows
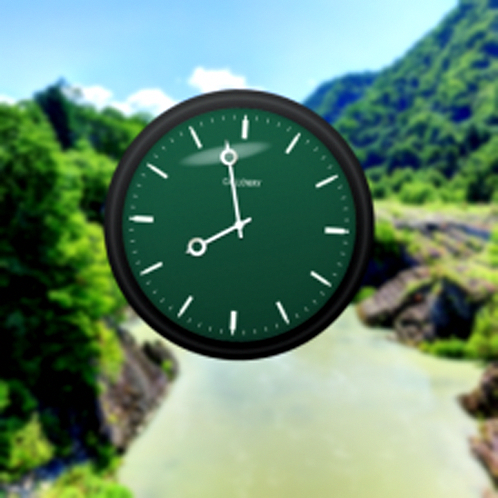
7:58
